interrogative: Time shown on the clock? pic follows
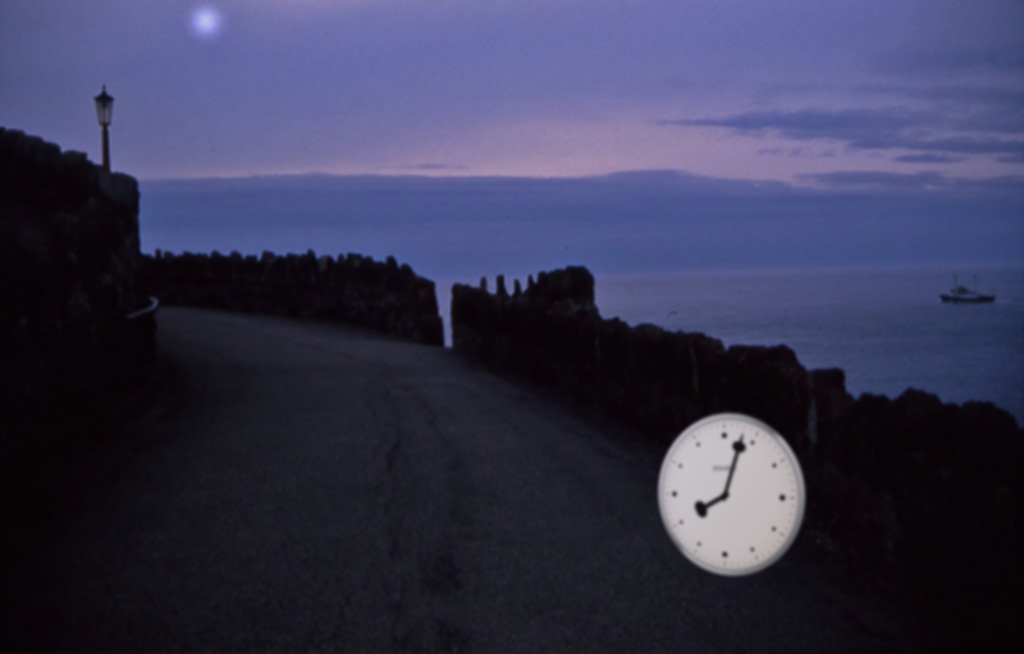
8:03
